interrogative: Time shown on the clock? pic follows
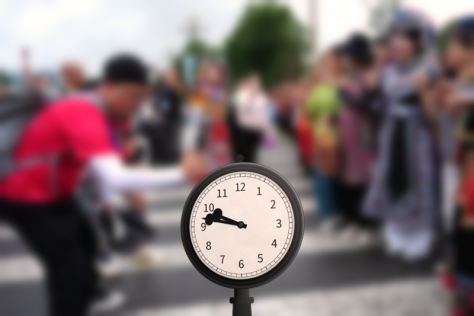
9:47
